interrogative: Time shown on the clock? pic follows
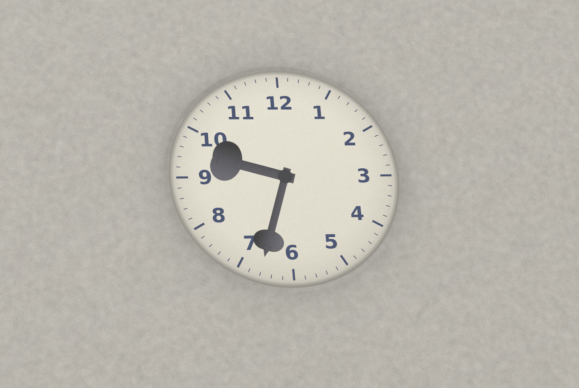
9:33
